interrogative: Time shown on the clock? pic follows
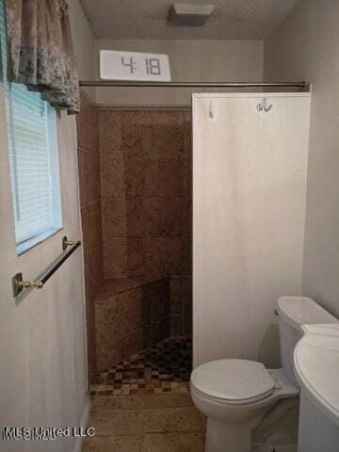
4:18
